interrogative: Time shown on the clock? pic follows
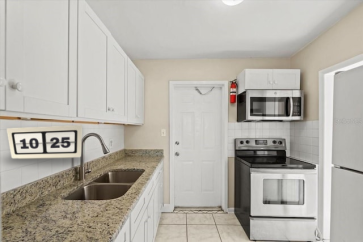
10:25
